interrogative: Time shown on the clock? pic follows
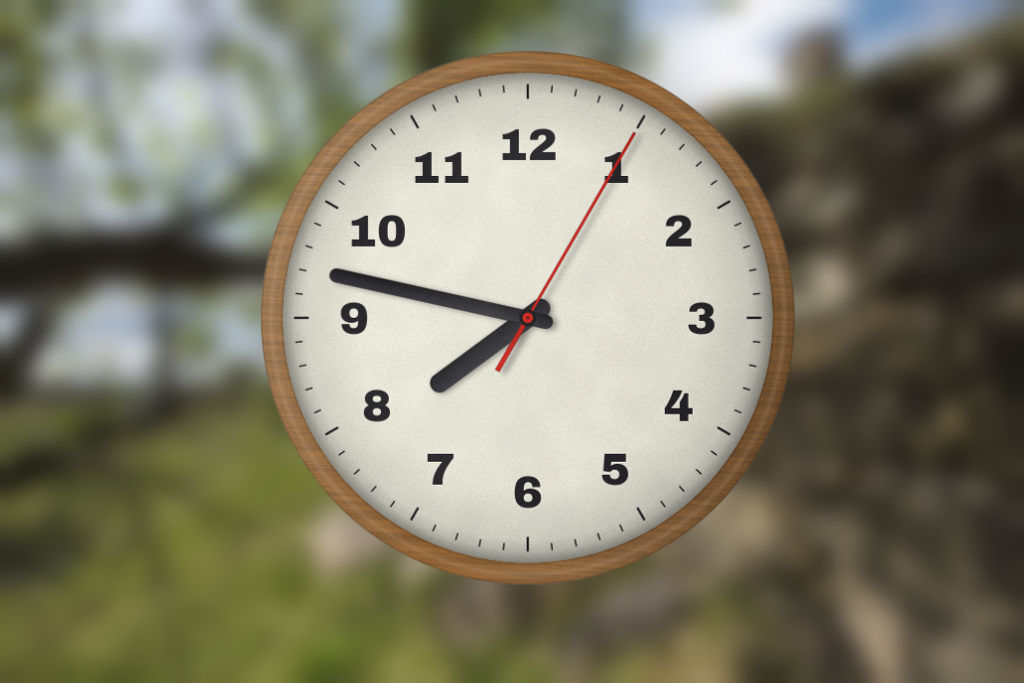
7:47:05
